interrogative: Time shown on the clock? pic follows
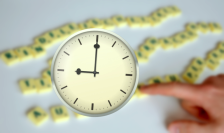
9:00
